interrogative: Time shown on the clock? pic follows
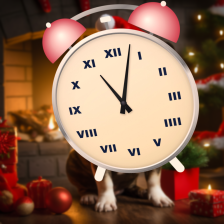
11:03
